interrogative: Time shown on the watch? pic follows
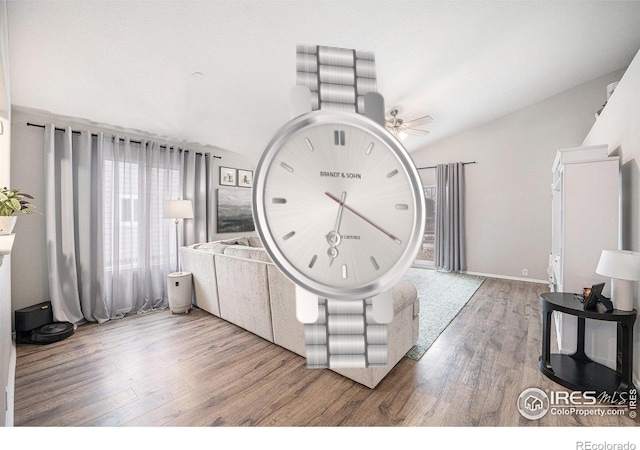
6:32:20
